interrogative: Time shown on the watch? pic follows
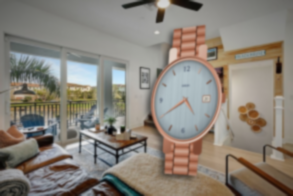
4:40
